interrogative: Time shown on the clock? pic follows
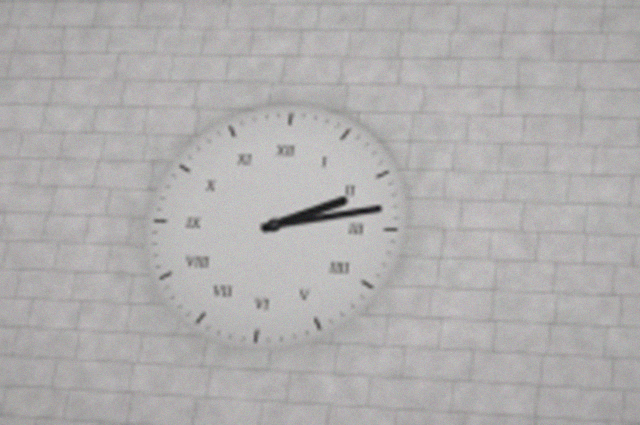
2:13
